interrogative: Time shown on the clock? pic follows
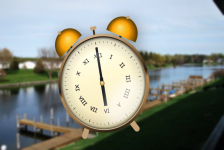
6:00
